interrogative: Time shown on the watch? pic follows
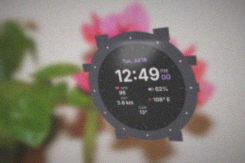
12:49
